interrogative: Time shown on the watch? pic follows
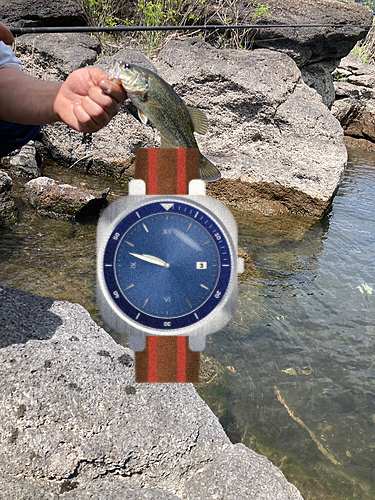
9:48
